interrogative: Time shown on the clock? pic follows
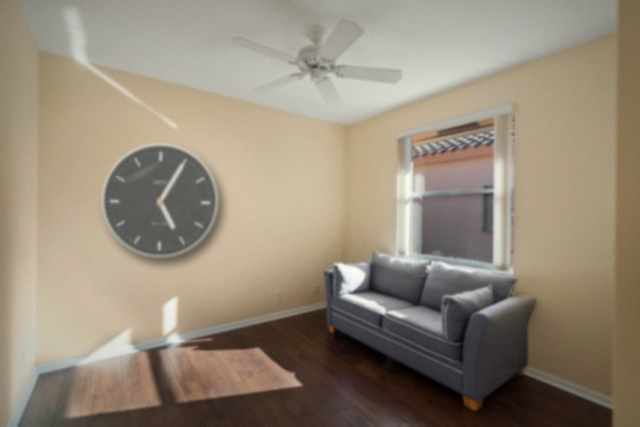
5:05
